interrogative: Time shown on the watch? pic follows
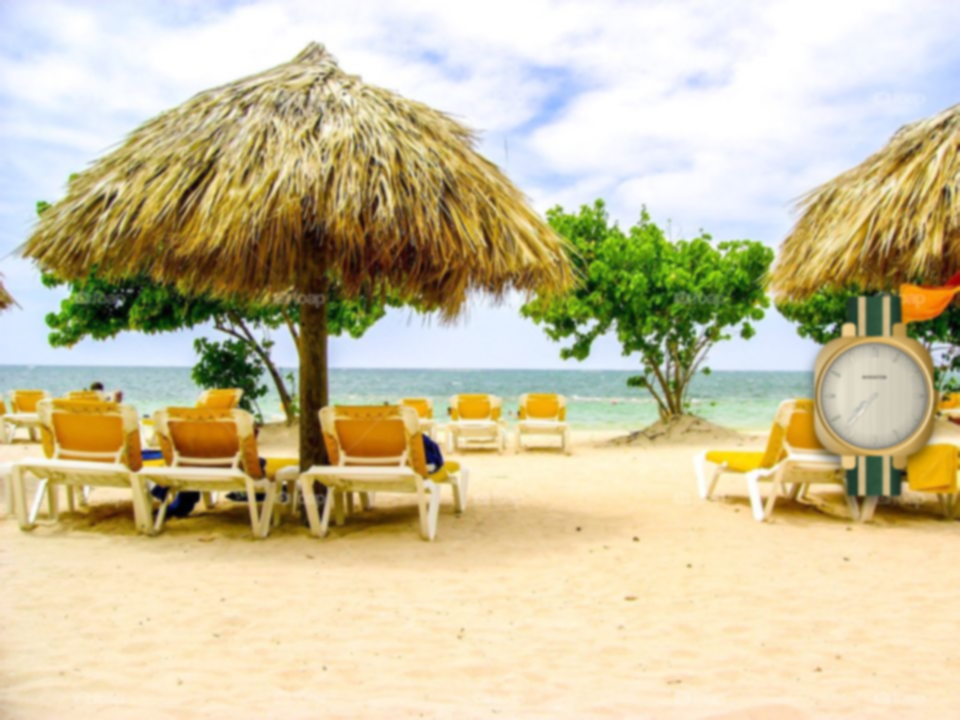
7:37
